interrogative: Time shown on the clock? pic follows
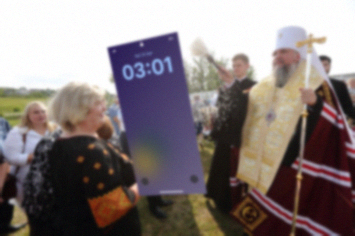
3:01
